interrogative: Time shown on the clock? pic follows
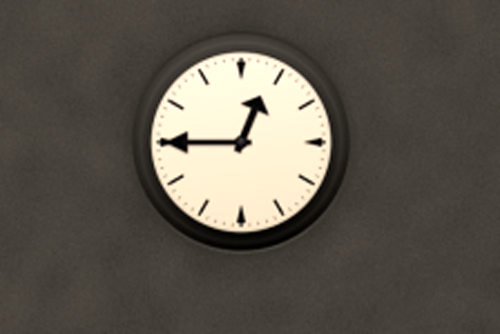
12:45
